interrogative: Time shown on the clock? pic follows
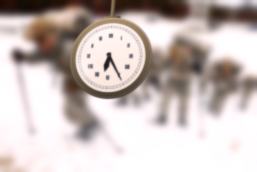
6:25
